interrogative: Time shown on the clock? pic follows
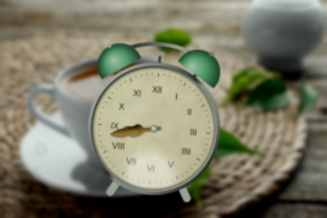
8:43
